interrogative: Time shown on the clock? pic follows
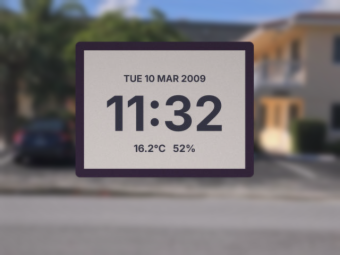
11:32
